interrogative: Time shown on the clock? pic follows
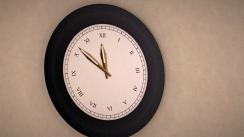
11:52
